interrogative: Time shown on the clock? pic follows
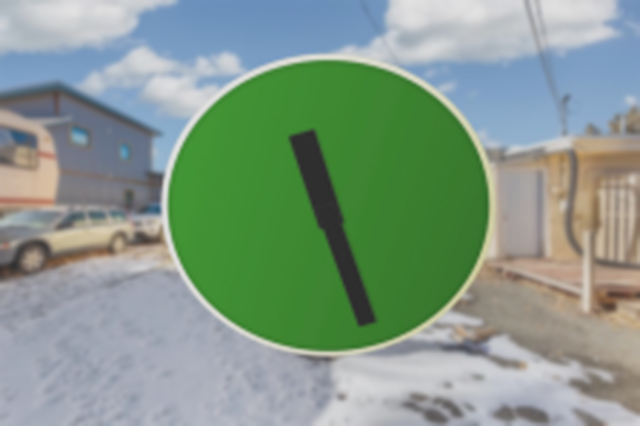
11:27
